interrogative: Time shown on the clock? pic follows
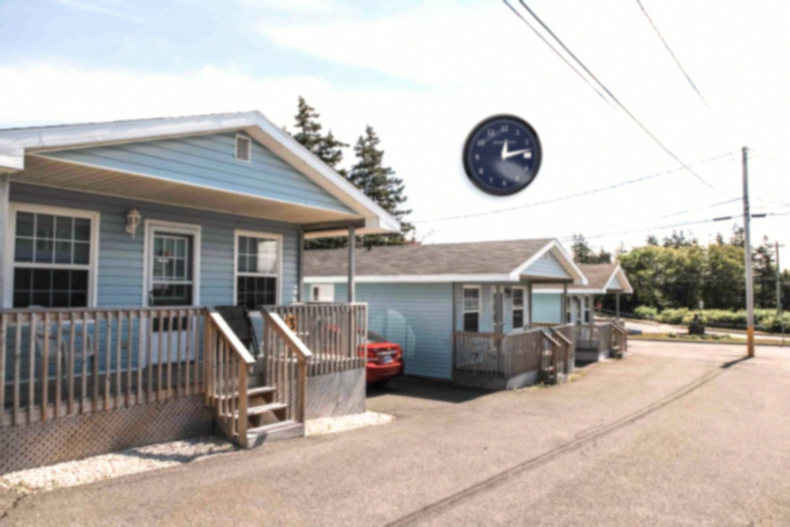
12:13
